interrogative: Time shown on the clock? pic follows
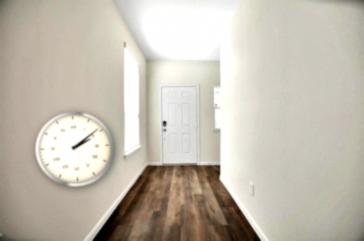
2:09
